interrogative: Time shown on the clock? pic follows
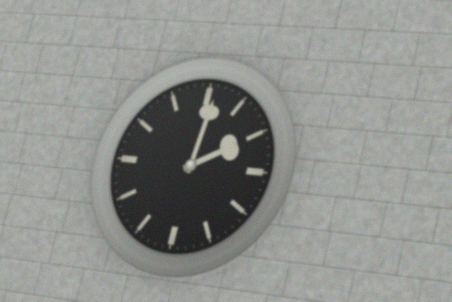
2:01
